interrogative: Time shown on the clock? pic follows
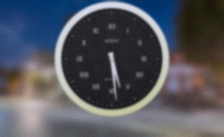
5:29
